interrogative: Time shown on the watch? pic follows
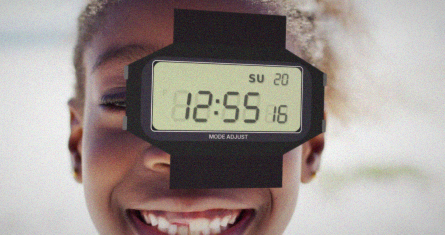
12:55:16
